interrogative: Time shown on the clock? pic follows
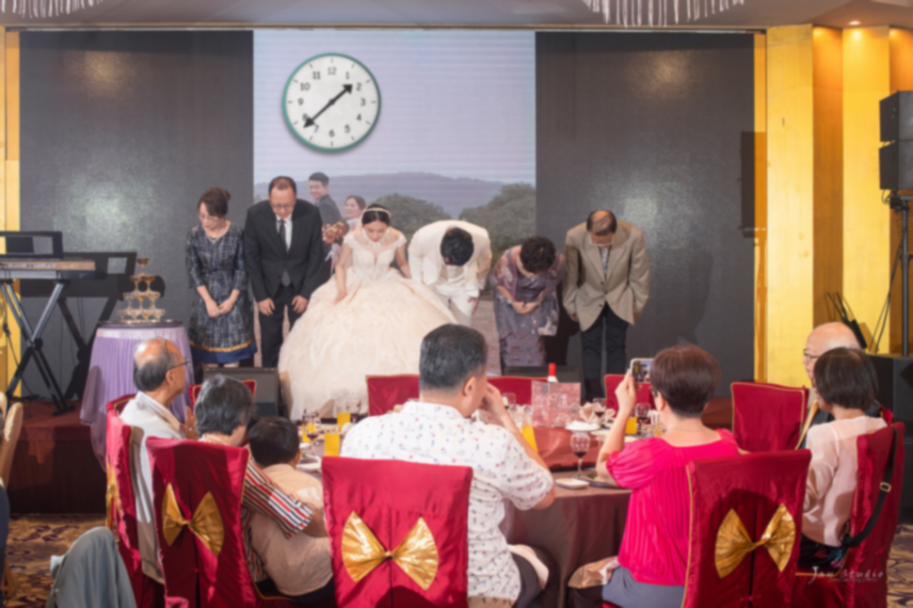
1:38
